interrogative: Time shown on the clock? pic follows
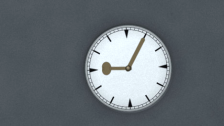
9:05
